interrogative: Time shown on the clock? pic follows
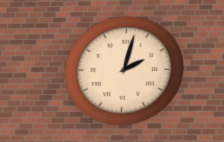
2:02
